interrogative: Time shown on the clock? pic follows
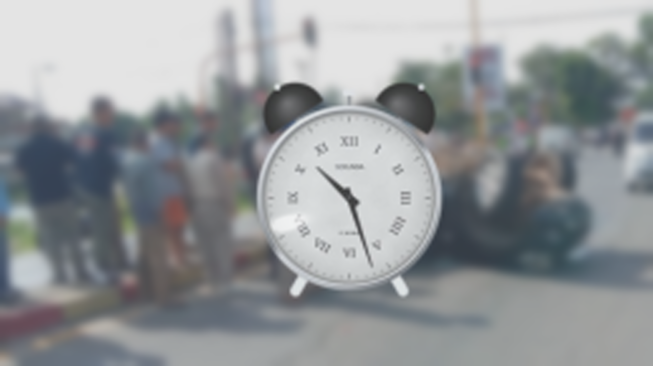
10:27
